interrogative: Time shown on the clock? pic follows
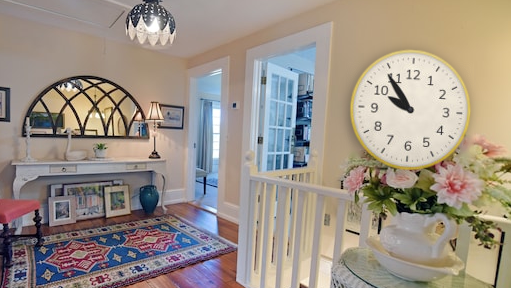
9:54
